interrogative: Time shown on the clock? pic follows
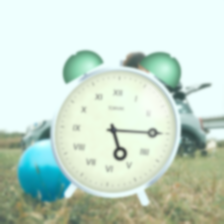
5:15
